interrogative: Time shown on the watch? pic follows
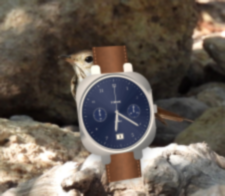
6:21
